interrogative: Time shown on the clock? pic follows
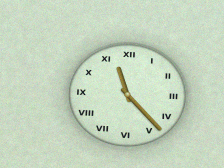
11:23
